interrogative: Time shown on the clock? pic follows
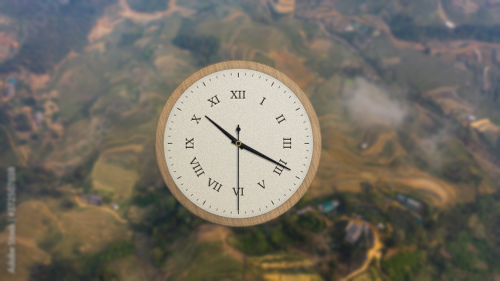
10:19:30
